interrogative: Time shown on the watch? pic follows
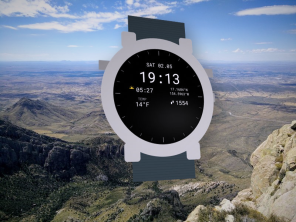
19:13
